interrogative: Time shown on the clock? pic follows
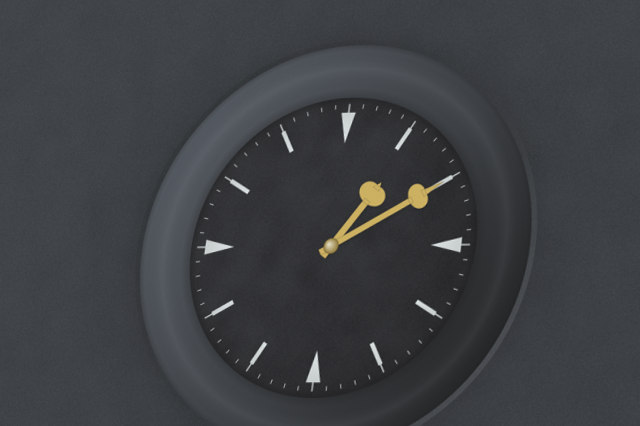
1:10
